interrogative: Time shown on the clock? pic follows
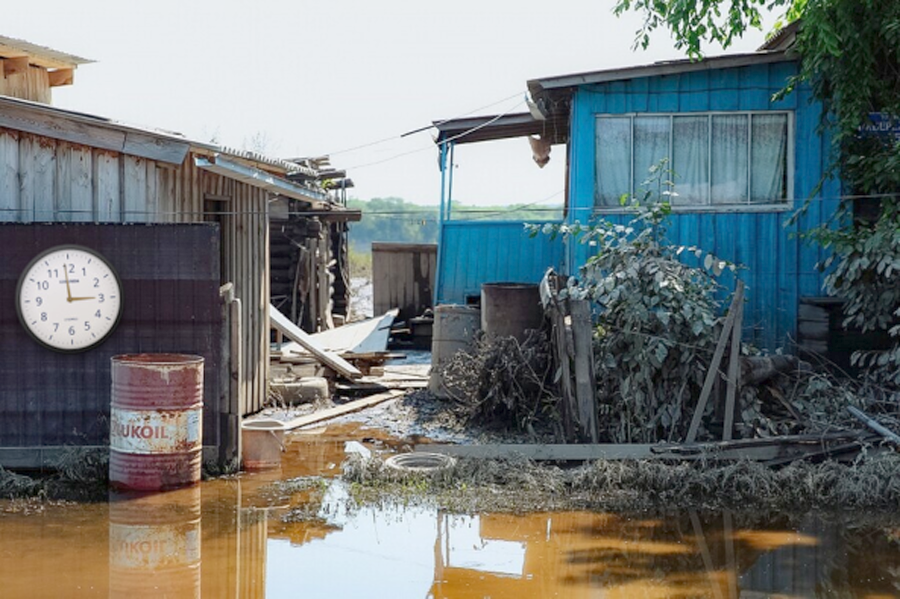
2:59
